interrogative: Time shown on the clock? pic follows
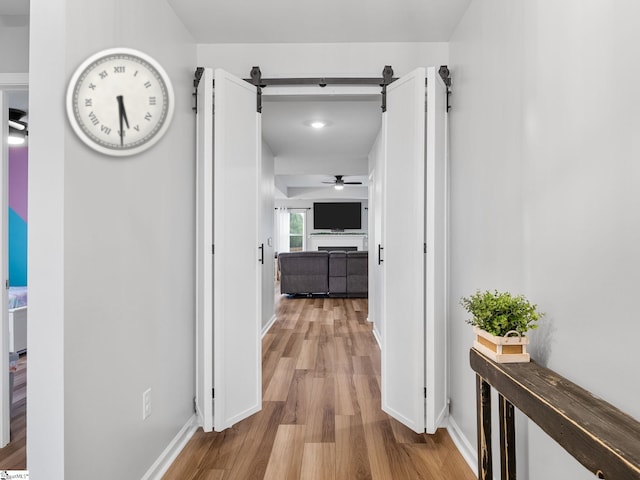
5:30
